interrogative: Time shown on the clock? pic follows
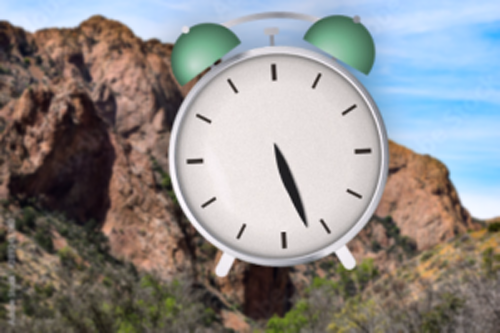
5:27
